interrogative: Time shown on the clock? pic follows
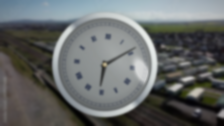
6:09
